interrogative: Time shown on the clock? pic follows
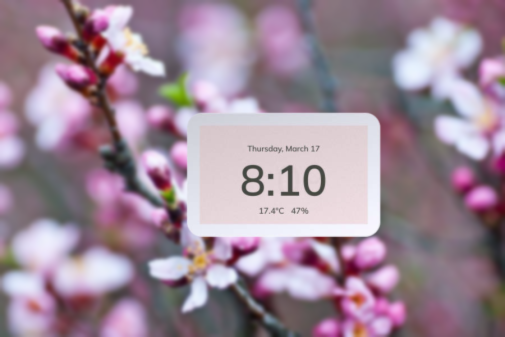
8:10
